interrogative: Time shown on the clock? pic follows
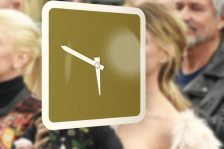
5:49
